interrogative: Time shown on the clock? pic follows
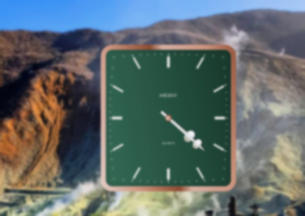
4:22
